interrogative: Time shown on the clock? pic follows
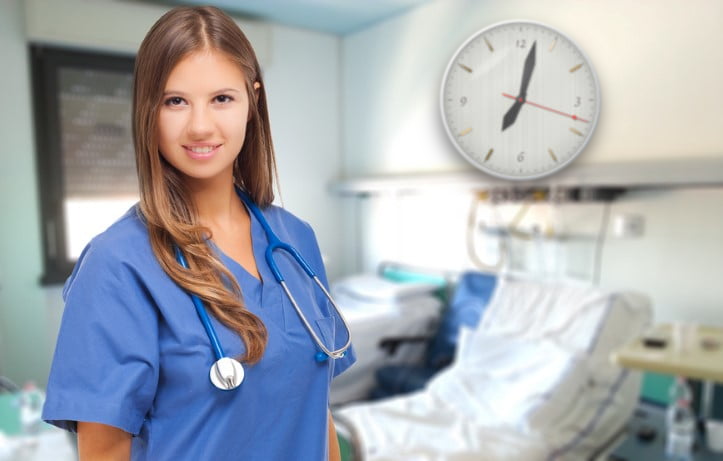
7:02:18
